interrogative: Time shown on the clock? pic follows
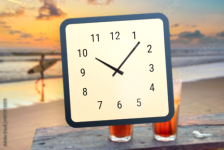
10:07
